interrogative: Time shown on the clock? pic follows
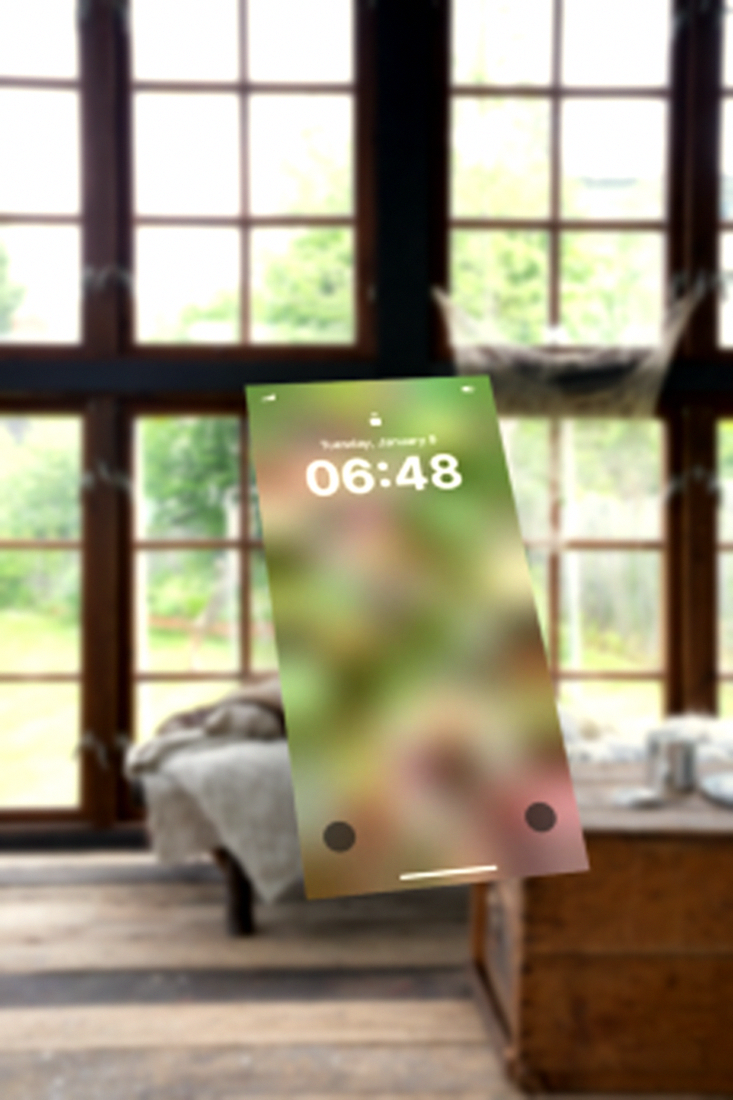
6:48
